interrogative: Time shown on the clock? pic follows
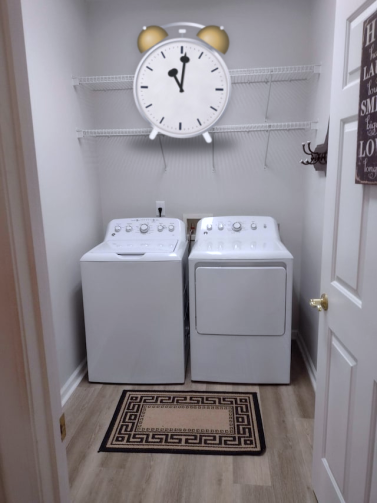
11:01
